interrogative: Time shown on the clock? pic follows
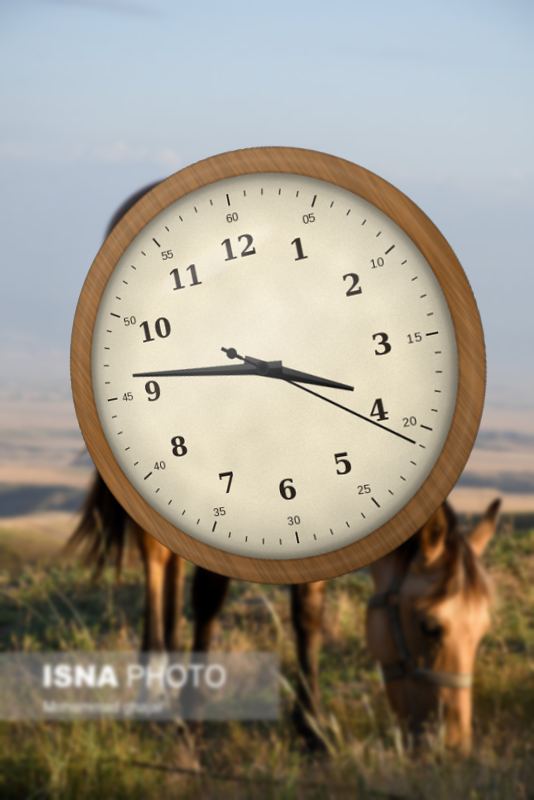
3:46:21
